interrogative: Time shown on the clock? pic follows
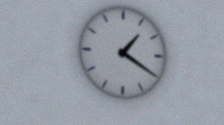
1:20
